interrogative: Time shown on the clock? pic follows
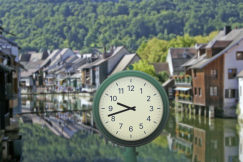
9:42
